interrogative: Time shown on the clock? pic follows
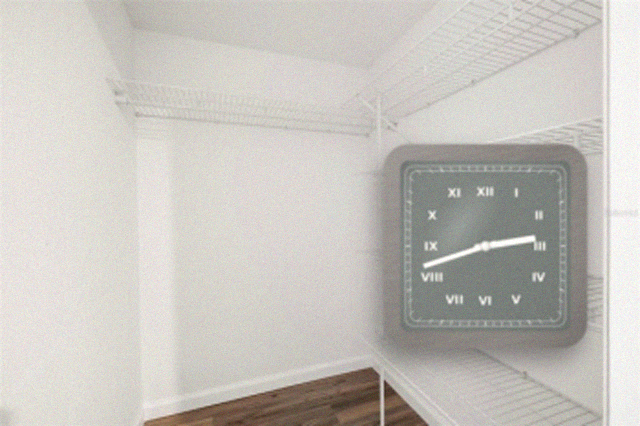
2:42
